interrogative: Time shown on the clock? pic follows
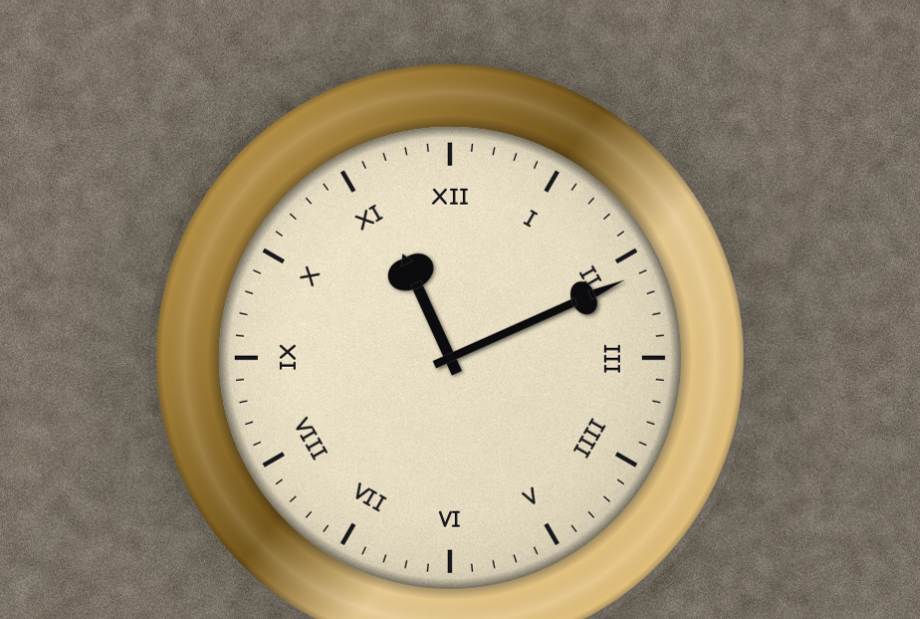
11:11
